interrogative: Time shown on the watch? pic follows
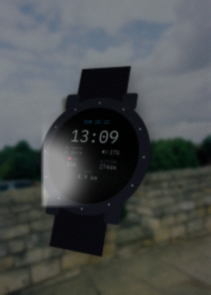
13:09
